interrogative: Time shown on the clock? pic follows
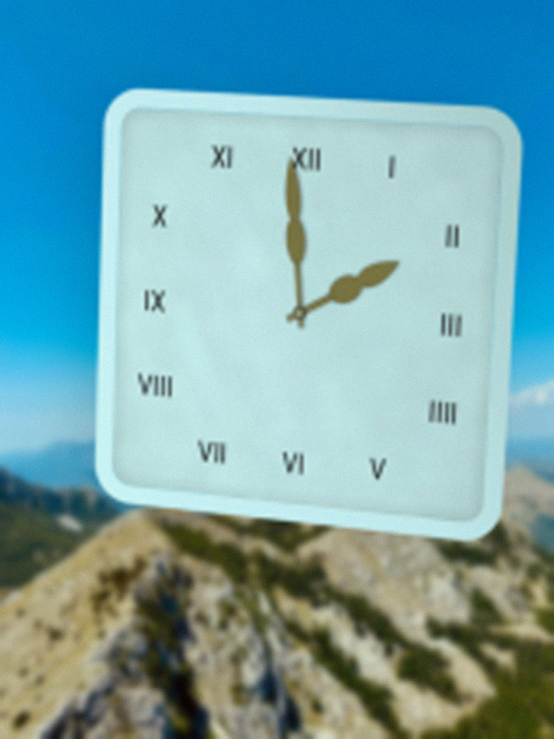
1:59
